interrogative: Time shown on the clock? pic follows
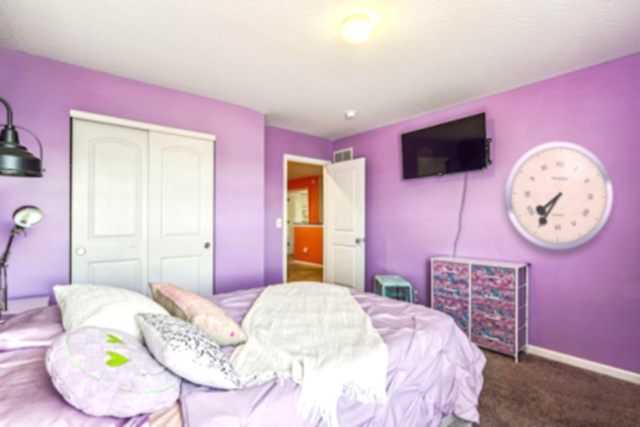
7:35
